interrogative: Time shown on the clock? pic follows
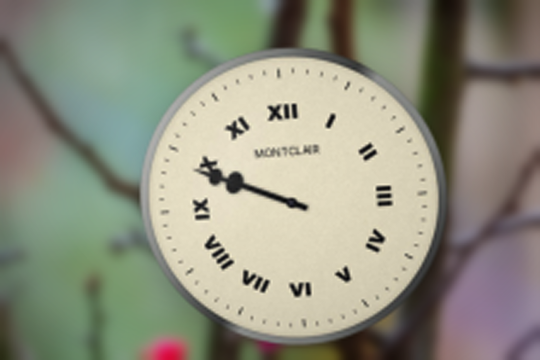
9:49
